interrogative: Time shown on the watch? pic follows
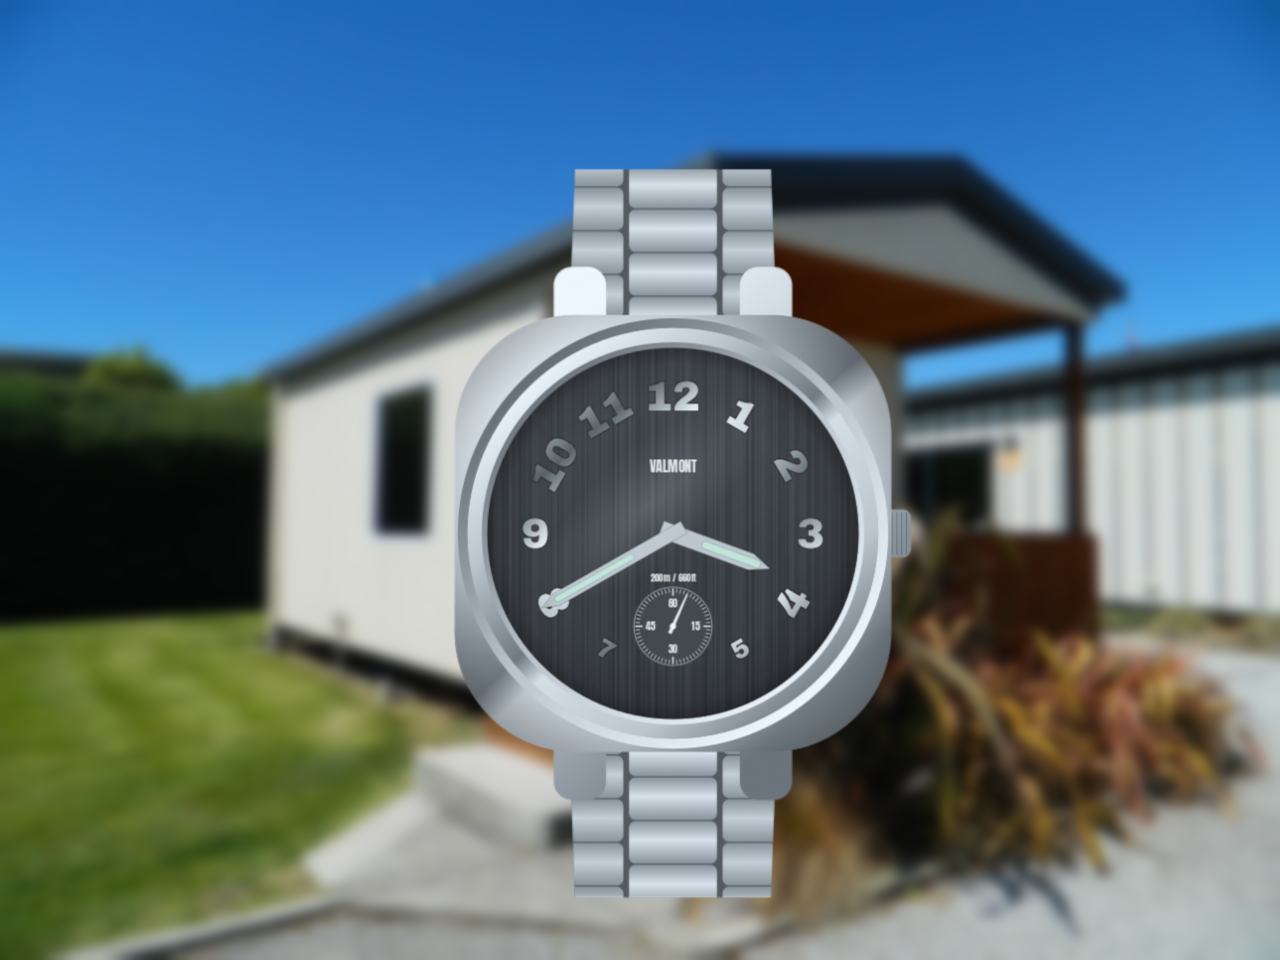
3:40:04
